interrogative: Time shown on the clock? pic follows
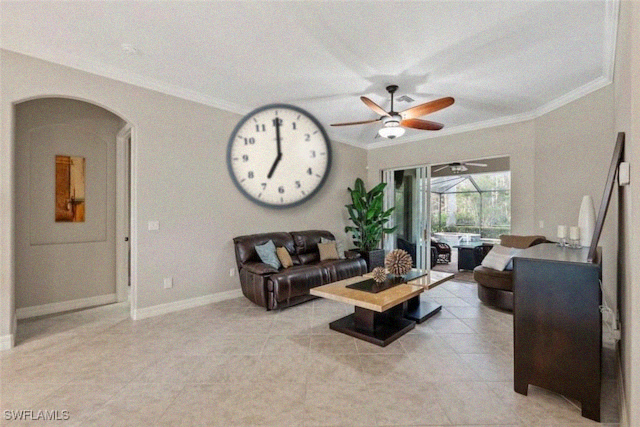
7:00
